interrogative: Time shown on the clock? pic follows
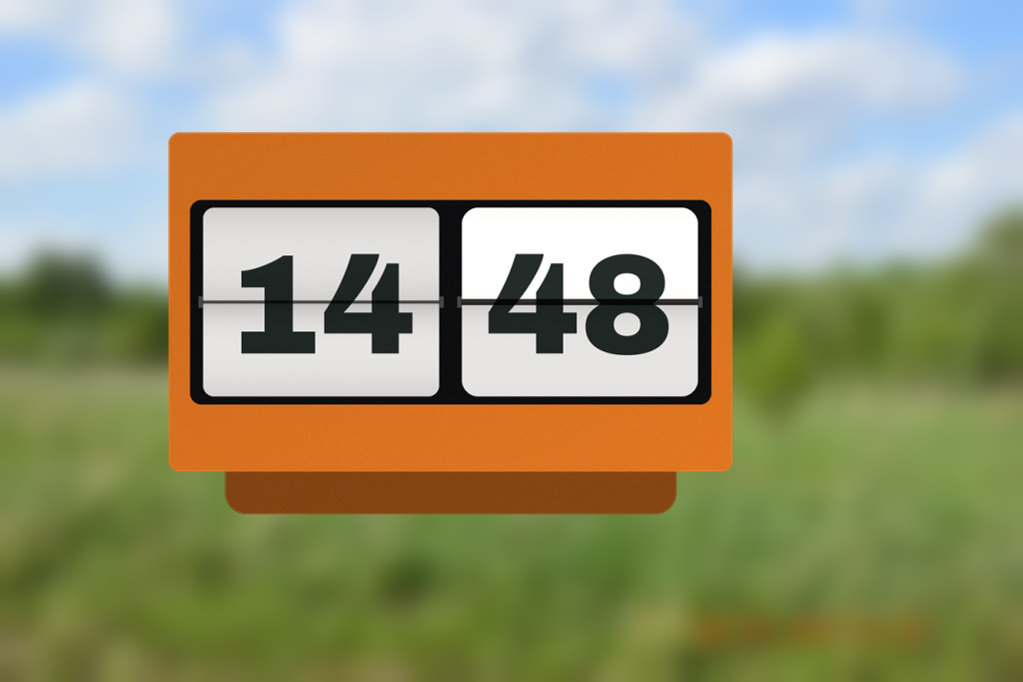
14:48
